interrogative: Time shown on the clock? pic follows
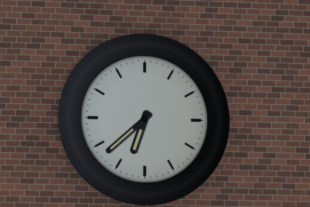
6:38
